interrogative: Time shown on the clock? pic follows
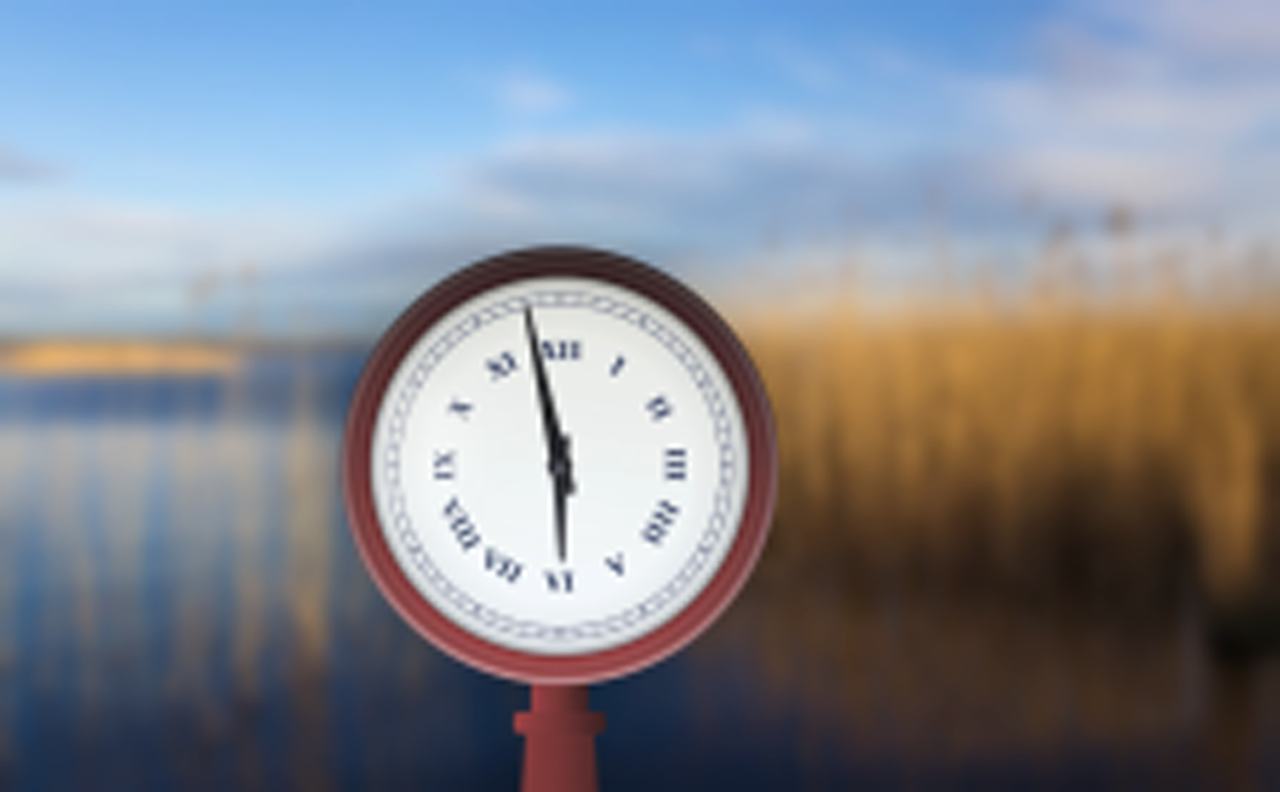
5:58
